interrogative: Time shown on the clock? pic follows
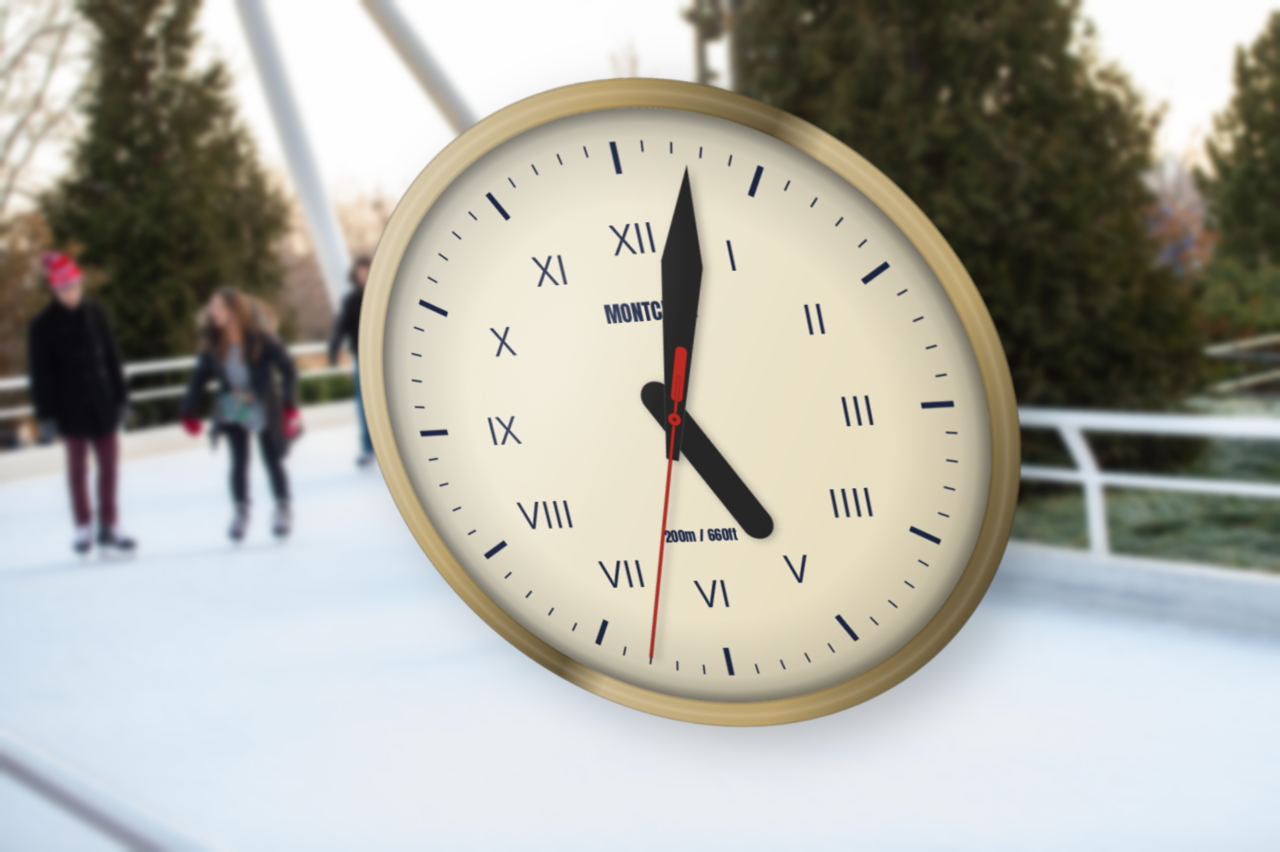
5:02:33
